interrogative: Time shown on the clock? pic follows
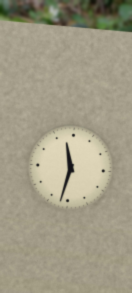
11:32
